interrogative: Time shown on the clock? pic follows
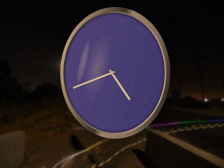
4:42
